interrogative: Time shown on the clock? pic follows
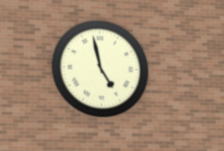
4:58
